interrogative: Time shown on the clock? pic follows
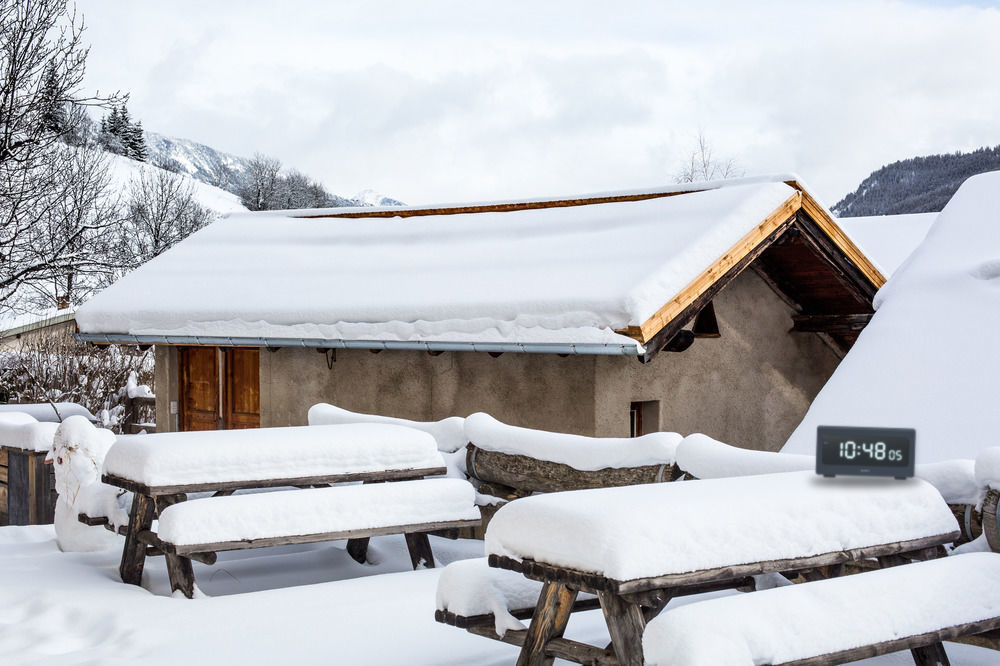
10:48:05
